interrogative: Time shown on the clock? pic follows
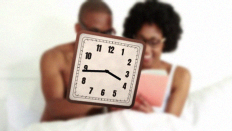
3:44
